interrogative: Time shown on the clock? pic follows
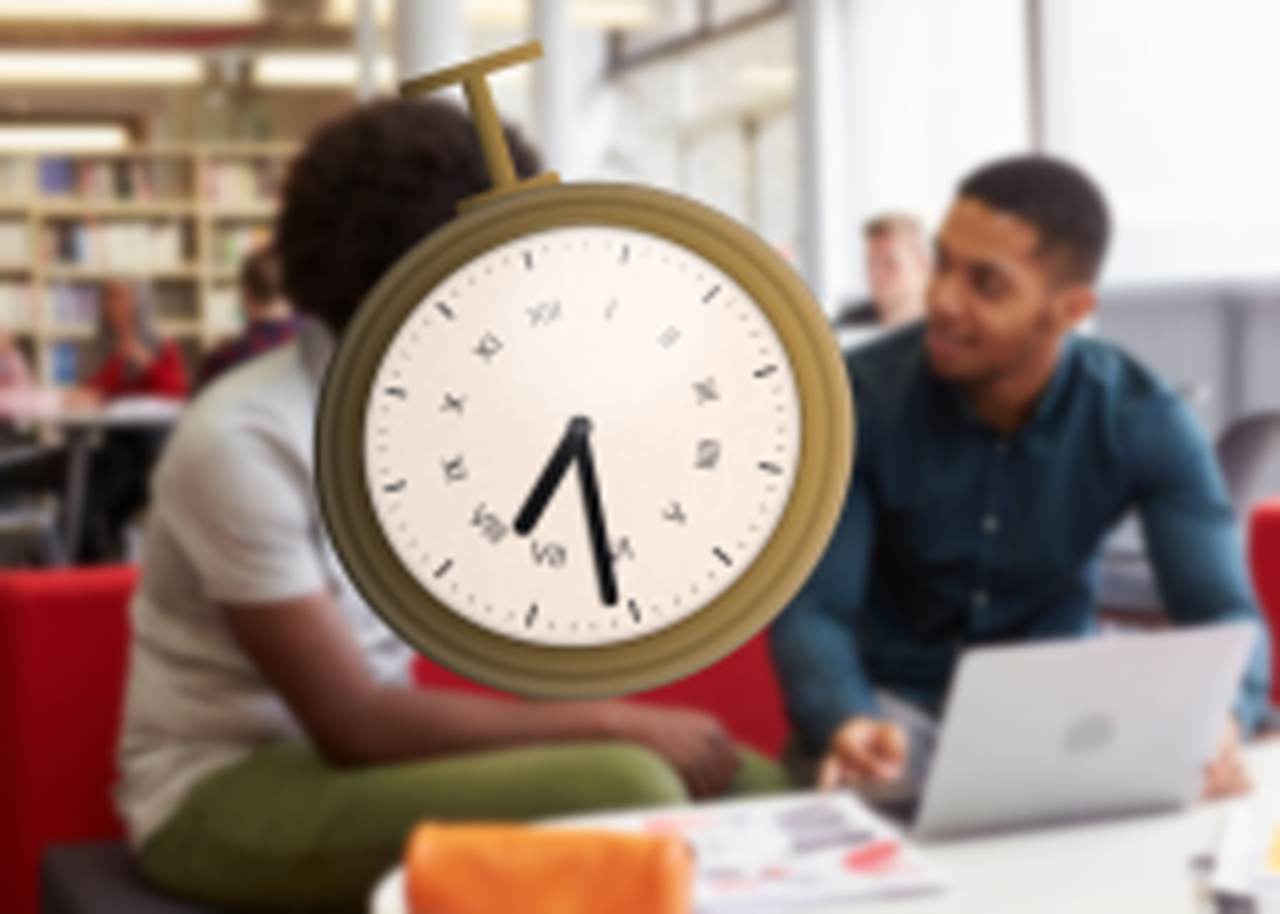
7:31
